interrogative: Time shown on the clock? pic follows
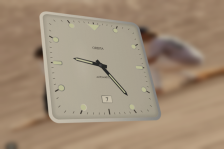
9:24
